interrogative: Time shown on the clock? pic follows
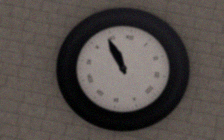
10:54
